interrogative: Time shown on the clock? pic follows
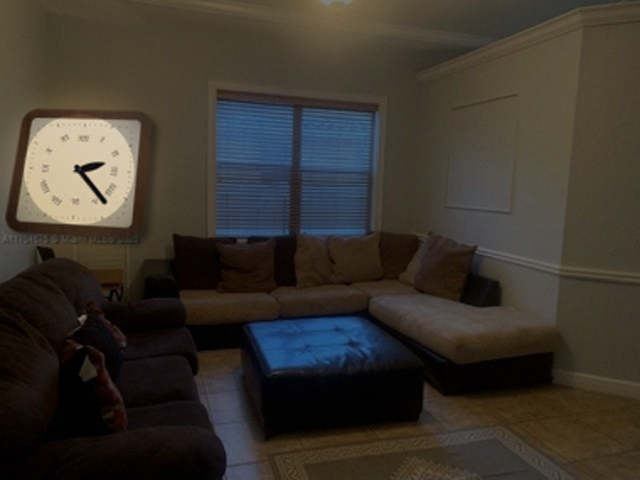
2:23
